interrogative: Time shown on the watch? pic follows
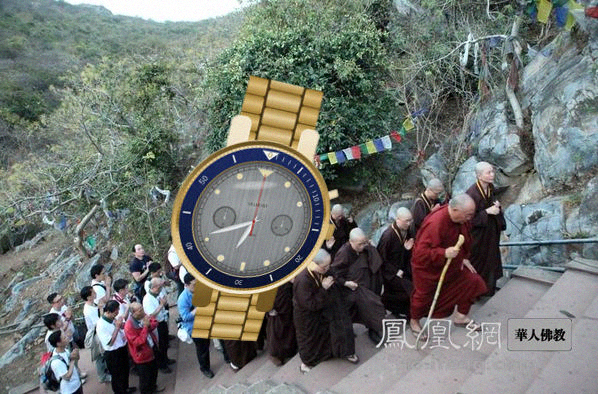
6:41
